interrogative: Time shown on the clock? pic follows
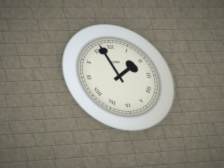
1:57
